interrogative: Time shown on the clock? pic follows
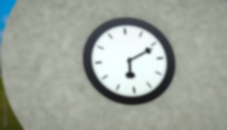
6:11
